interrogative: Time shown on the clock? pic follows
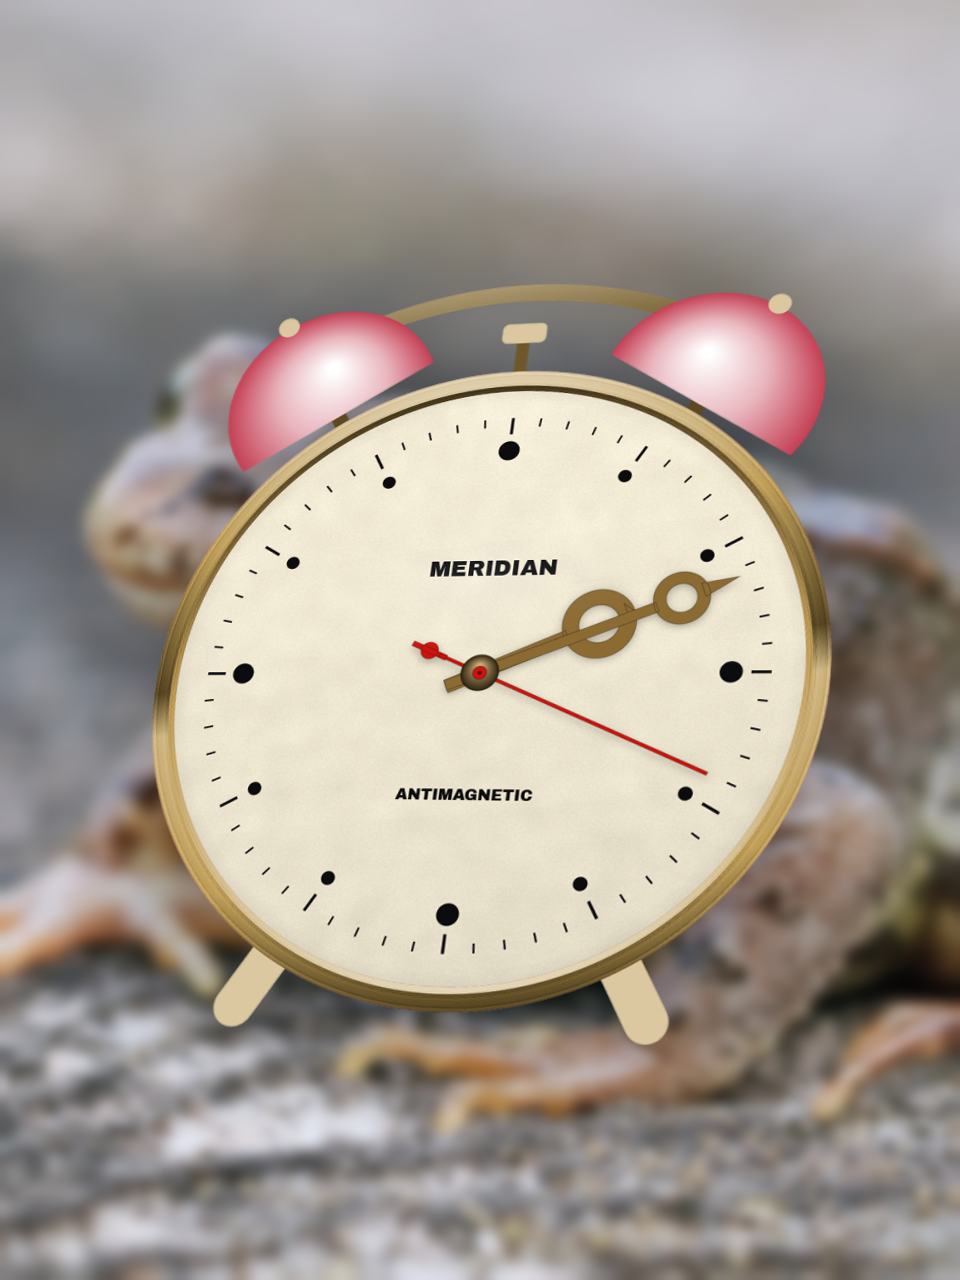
2:11:19
